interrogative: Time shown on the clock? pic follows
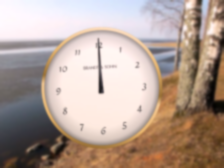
12:00
